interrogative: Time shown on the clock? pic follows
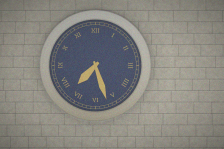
7:27
